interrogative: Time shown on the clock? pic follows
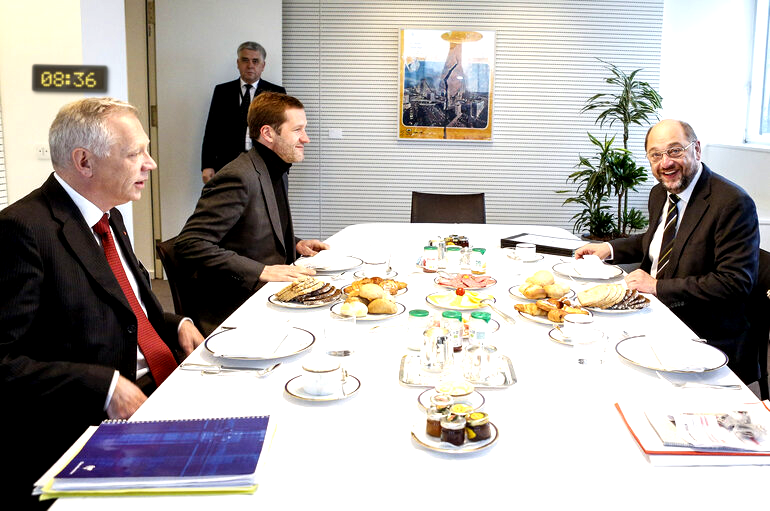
8:36
